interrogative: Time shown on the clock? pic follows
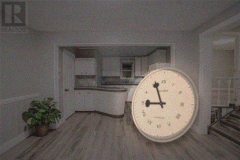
8:56
